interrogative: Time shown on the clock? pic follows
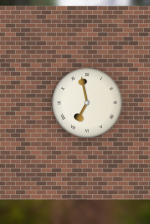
6:58
